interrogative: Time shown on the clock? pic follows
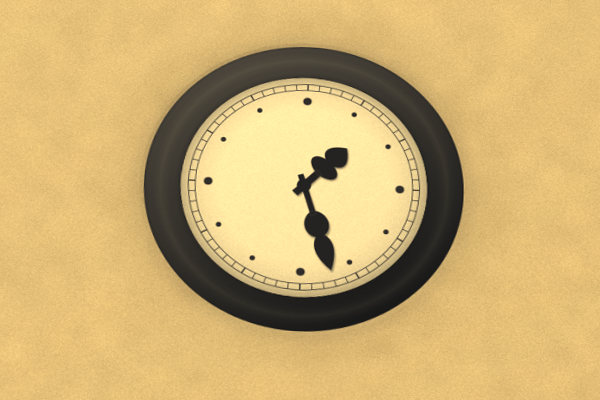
1:27
